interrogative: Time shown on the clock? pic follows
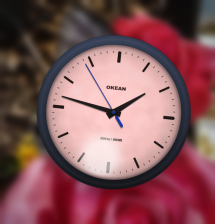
1:46:54
